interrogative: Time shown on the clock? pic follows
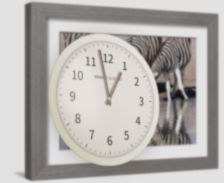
12:58
